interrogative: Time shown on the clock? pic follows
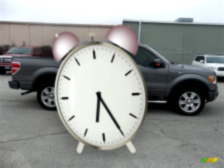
6:25
